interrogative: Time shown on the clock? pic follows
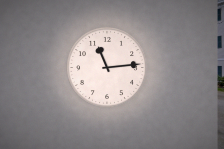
11:14
